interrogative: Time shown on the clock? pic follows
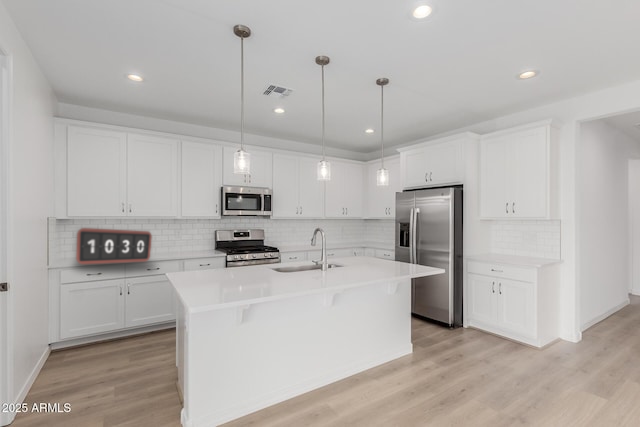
10:30
